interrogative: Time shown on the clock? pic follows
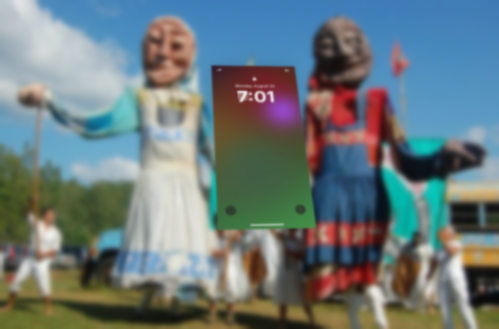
7:01
